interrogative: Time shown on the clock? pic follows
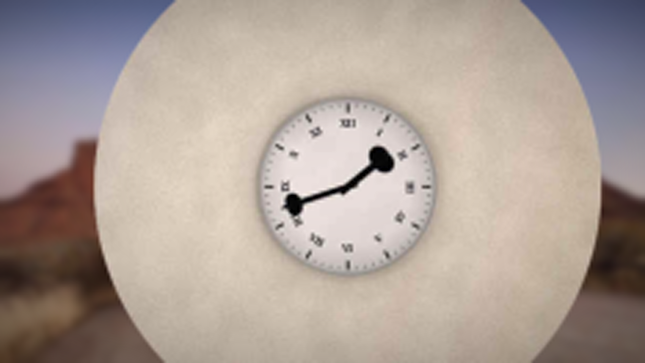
1:42
